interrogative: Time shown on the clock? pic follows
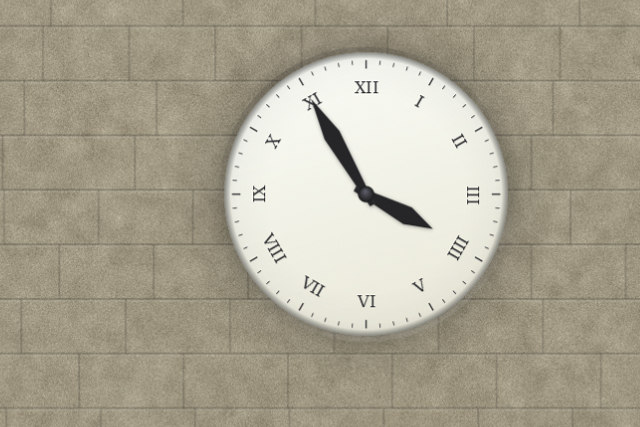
3:55
